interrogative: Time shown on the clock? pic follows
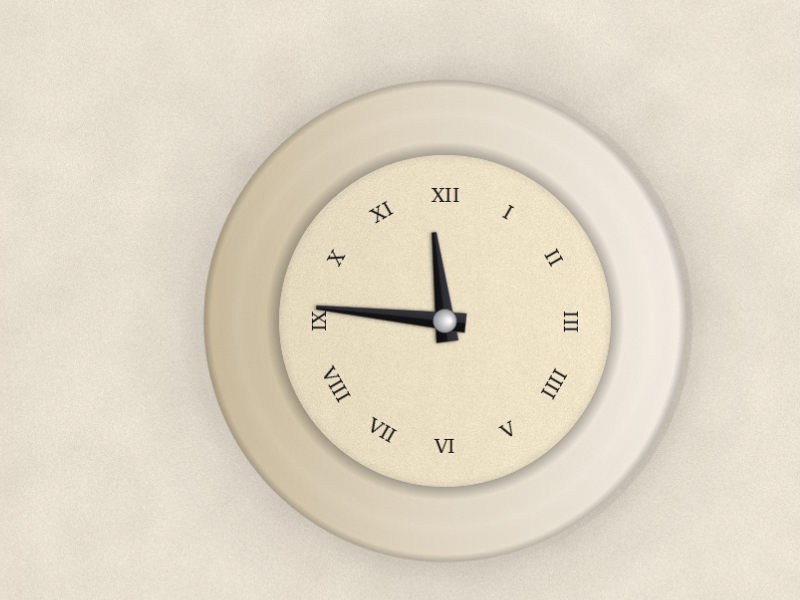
11:46
